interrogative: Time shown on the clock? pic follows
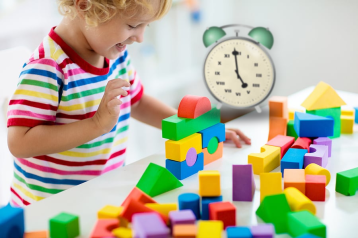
4:59
